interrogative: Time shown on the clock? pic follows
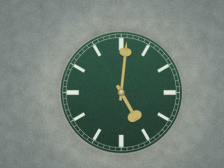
5:01
